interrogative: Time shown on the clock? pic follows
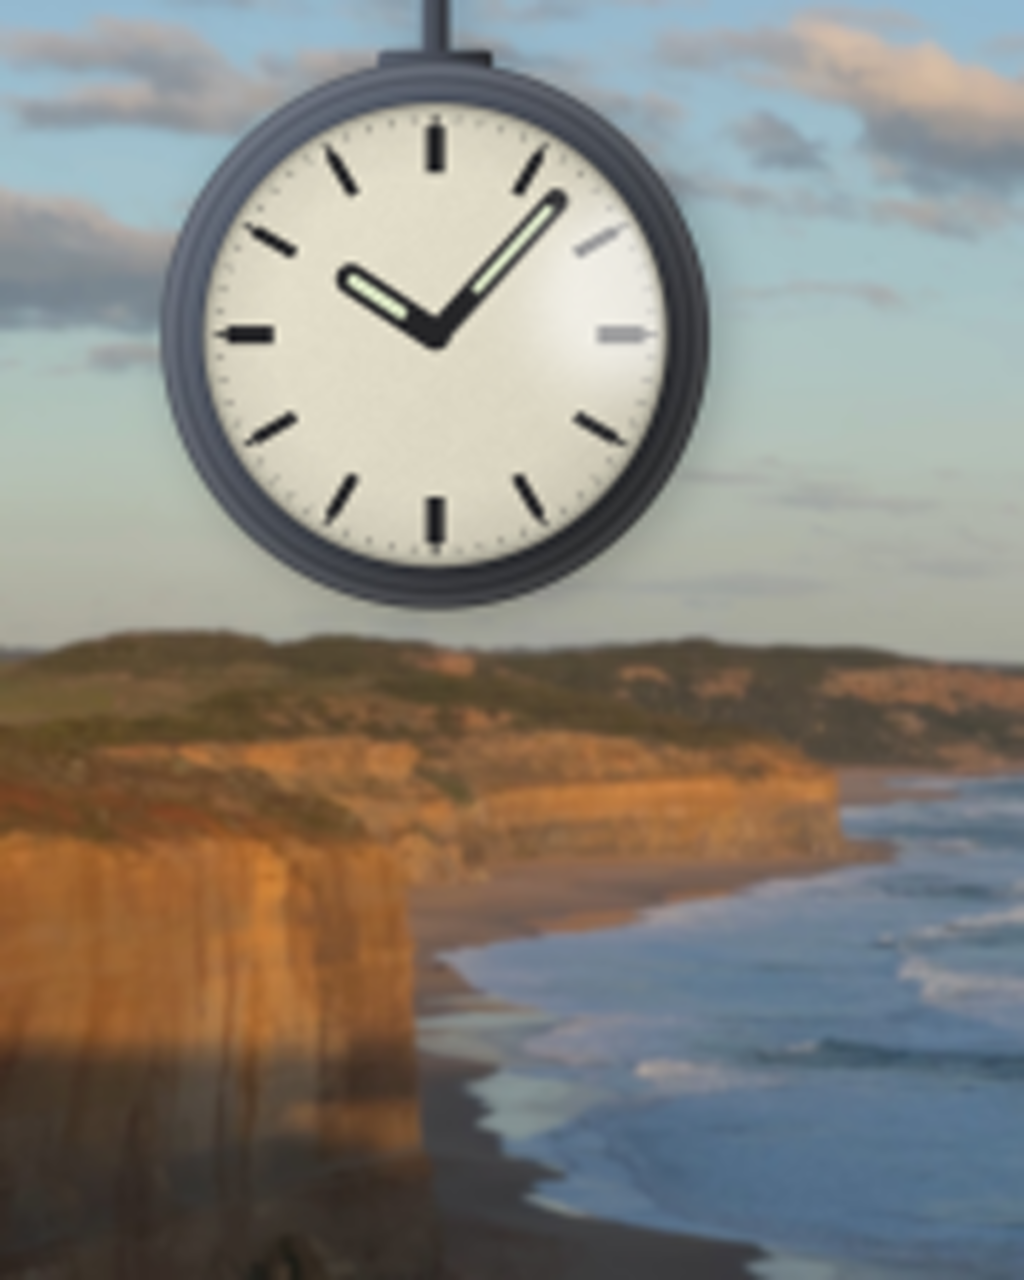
10:07
